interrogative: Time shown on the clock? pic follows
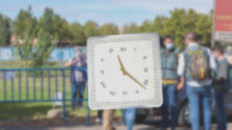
11:22
